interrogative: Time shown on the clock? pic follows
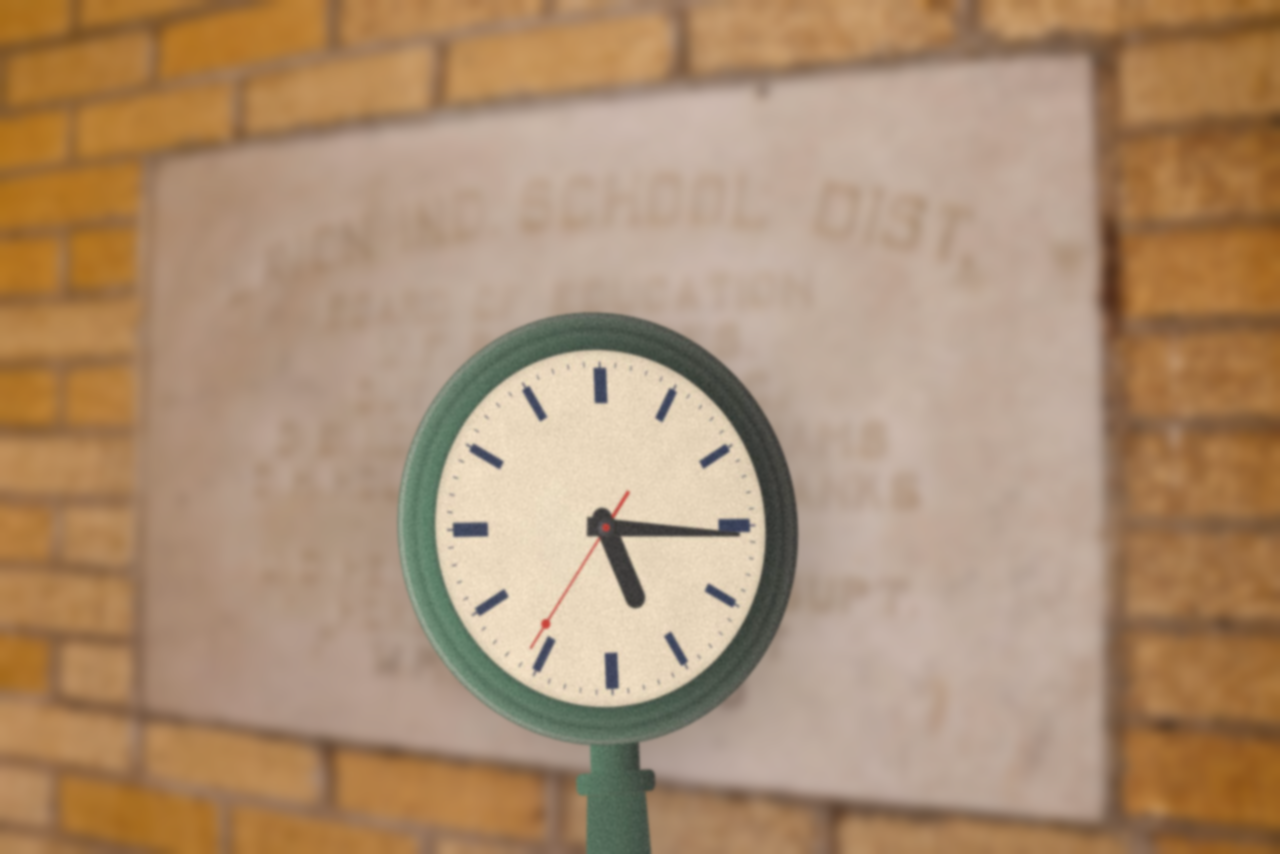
5:15:36
